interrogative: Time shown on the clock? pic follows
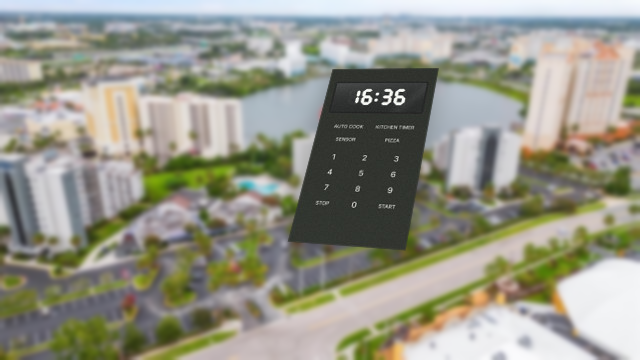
16:36
